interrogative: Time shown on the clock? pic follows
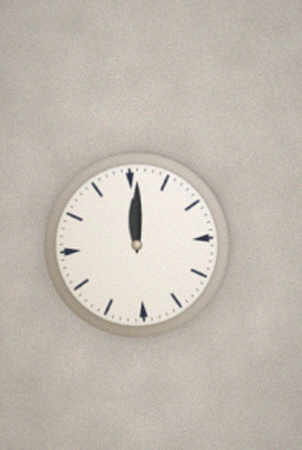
12:01
